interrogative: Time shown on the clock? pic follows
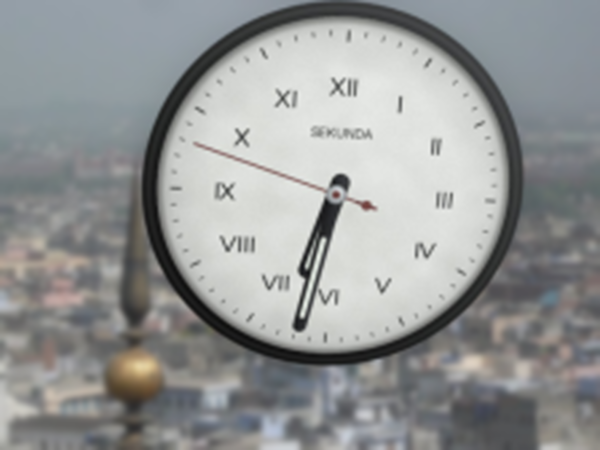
6:31:48
